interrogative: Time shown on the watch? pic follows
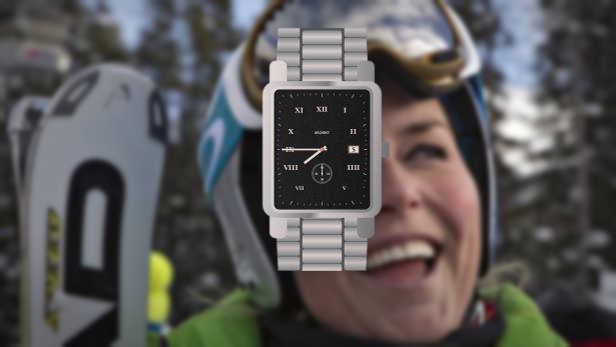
7:45
